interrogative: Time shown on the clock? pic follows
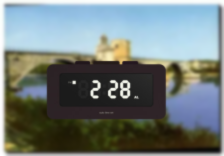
2:28
